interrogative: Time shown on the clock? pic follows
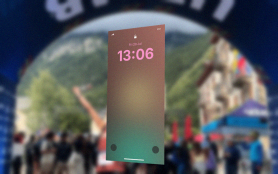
13:06
